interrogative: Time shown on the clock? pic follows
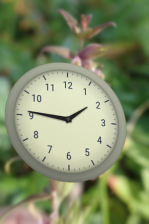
1:46
